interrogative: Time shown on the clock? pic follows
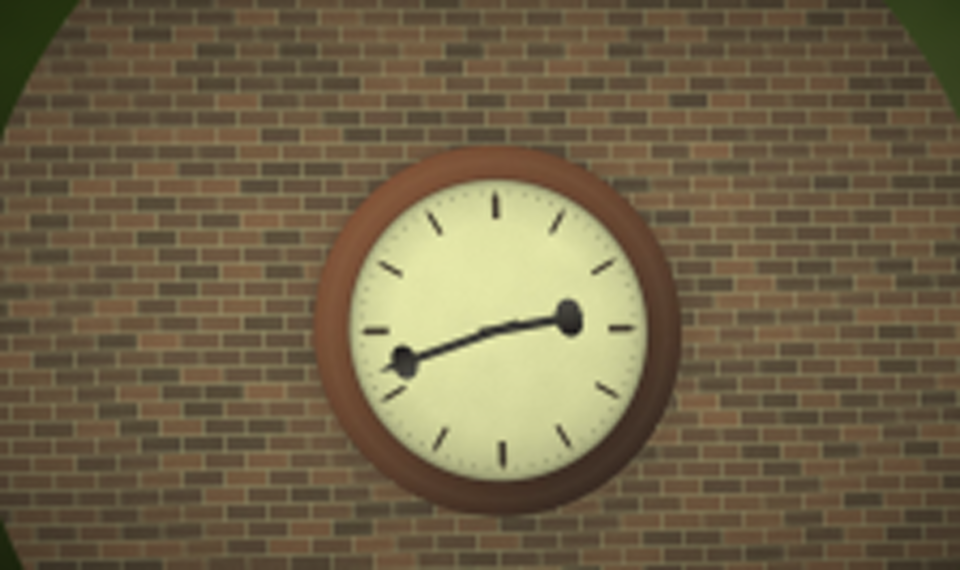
2:42
